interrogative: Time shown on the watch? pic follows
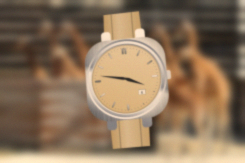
3:47
